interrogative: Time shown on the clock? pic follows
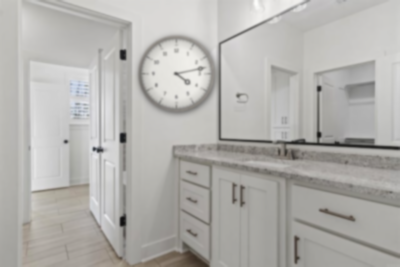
4:13
